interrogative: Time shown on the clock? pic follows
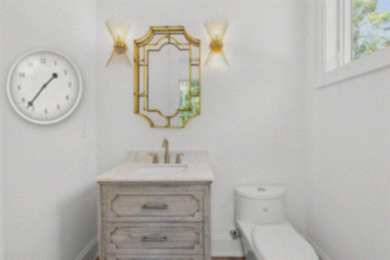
1:37
